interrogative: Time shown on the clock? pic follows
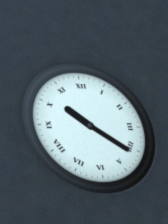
10:21
